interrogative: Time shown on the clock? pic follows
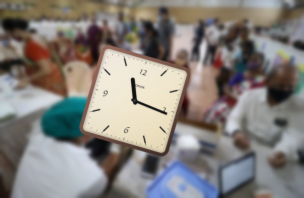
11:16
